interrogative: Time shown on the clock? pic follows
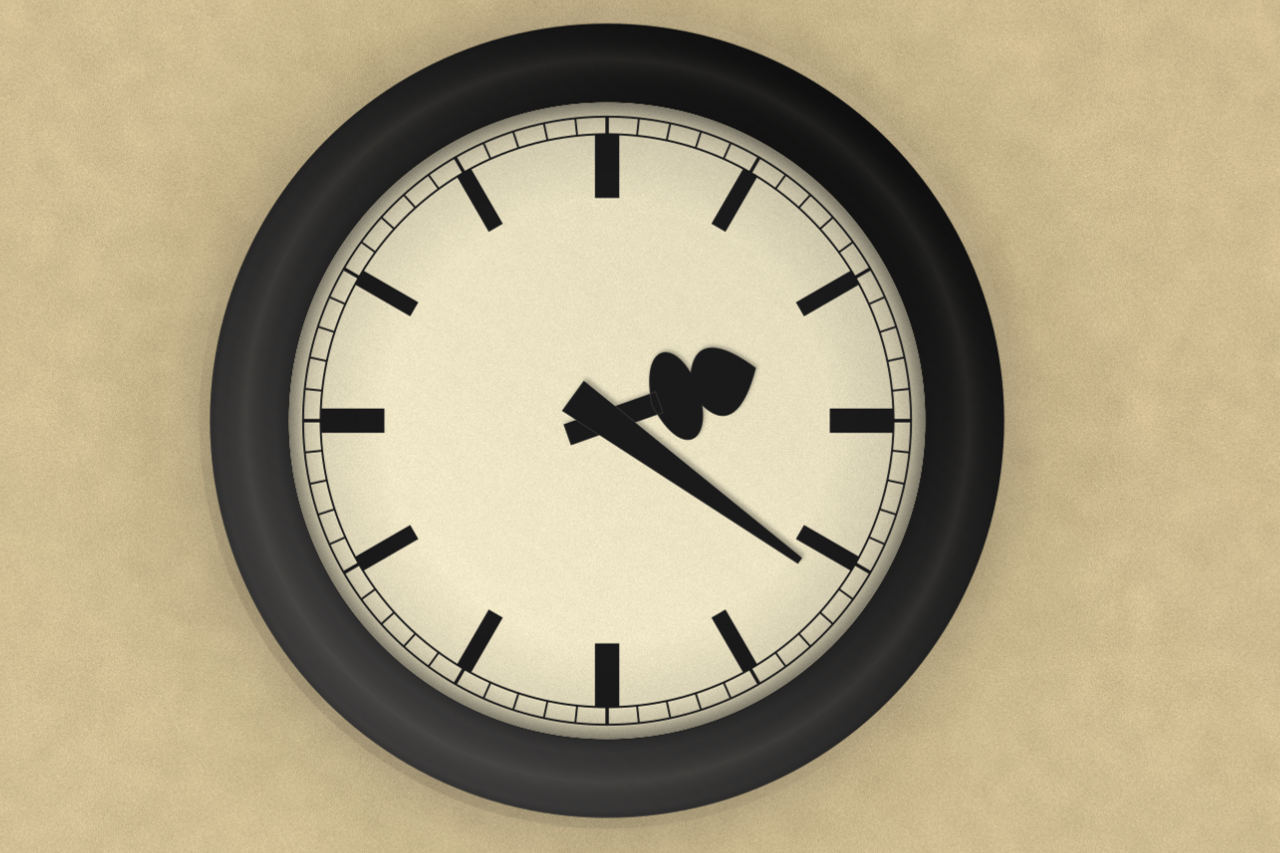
2:21
